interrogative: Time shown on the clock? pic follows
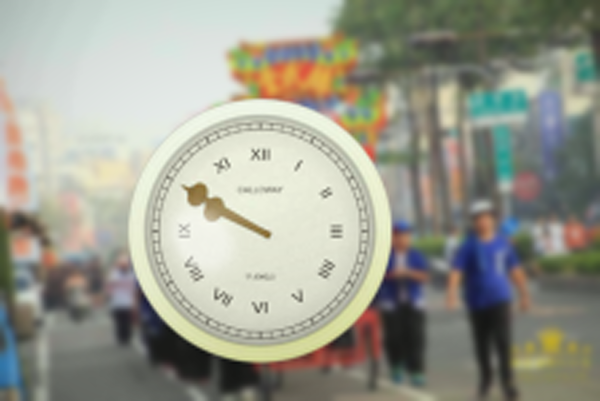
9:50
